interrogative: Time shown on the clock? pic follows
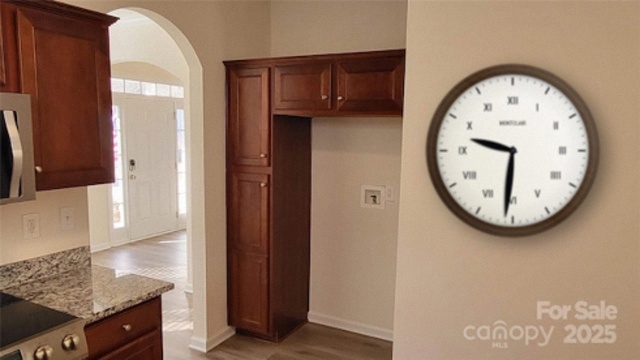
9:31
